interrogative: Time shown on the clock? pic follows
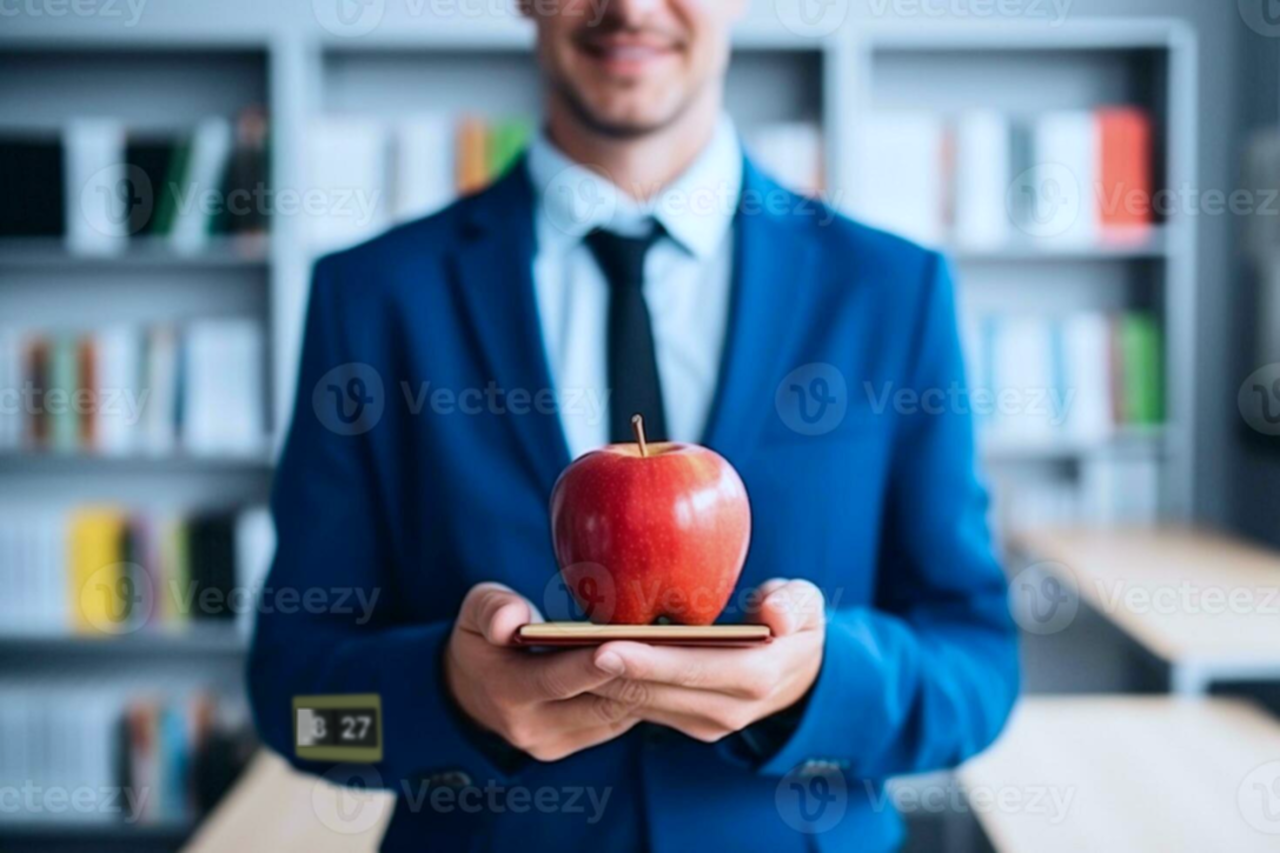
8:27
